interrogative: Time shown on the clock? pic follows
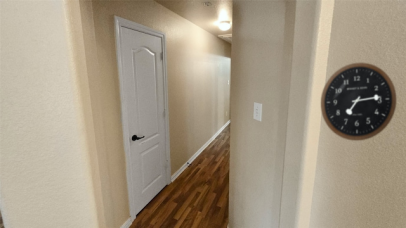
7:14
